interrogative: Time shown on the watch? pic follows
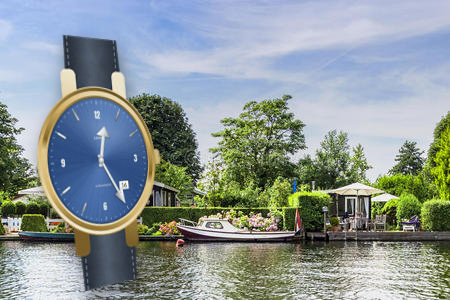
12:25
